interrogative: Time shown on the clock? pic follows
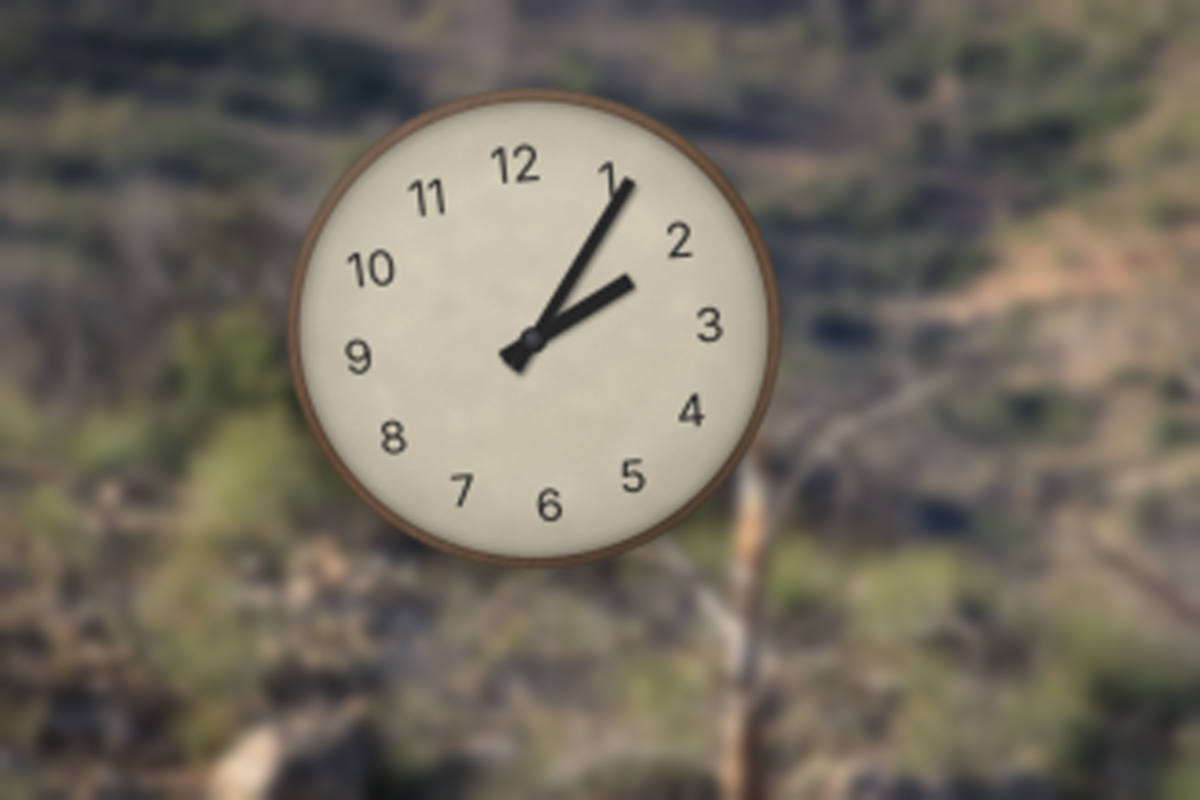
2:06
